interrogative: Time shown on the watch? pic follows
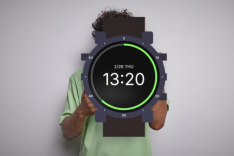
13:20
